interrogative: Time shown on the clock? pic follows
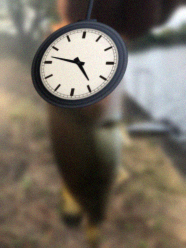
4:47
